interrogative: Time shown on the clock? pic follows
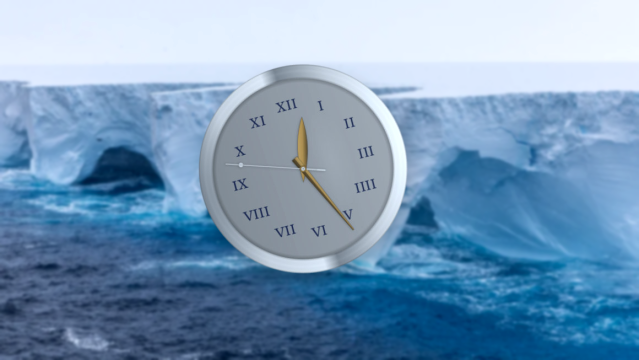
12:25:48
